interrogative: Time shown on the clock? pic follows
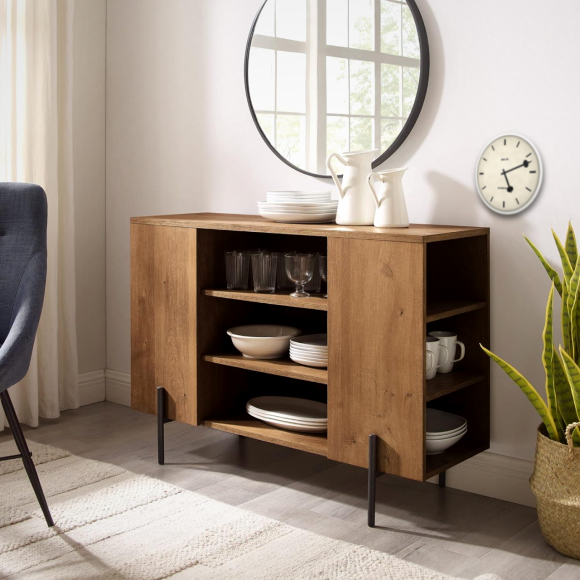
5:12
